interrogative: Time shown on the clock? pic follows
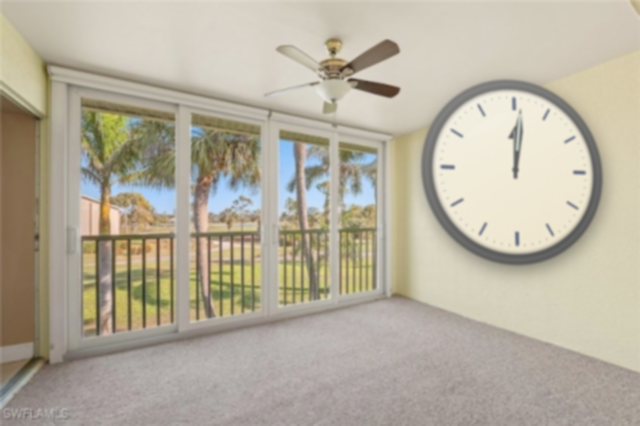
12:01
